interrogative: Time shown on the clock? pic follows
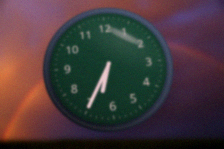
6:35
